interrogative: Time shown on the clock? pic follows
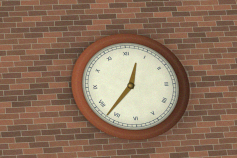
12:37
